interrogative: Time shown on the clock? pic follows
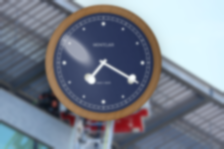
7:20
